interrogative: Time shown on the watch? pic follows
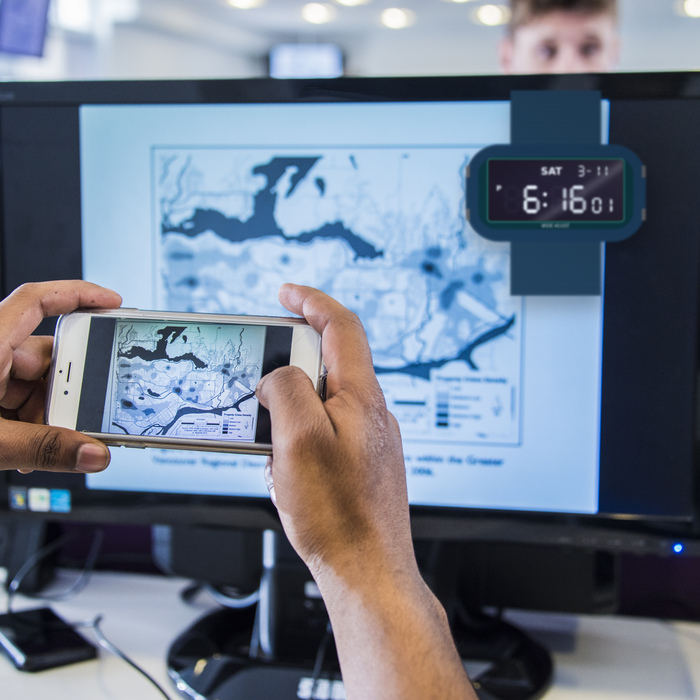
6:16:01
